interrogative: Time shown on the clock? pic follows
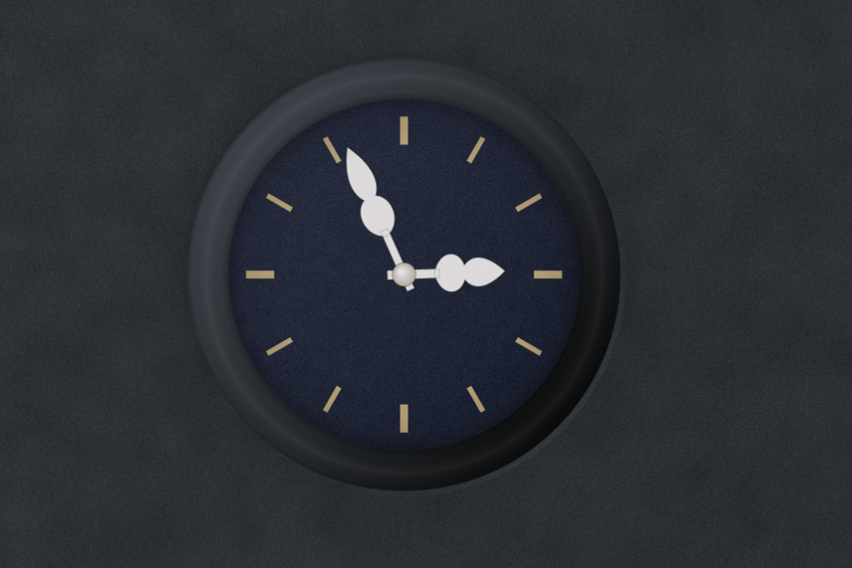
2:56
